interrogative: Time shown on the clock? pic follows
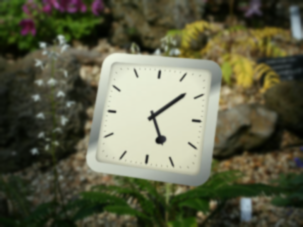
5:08
